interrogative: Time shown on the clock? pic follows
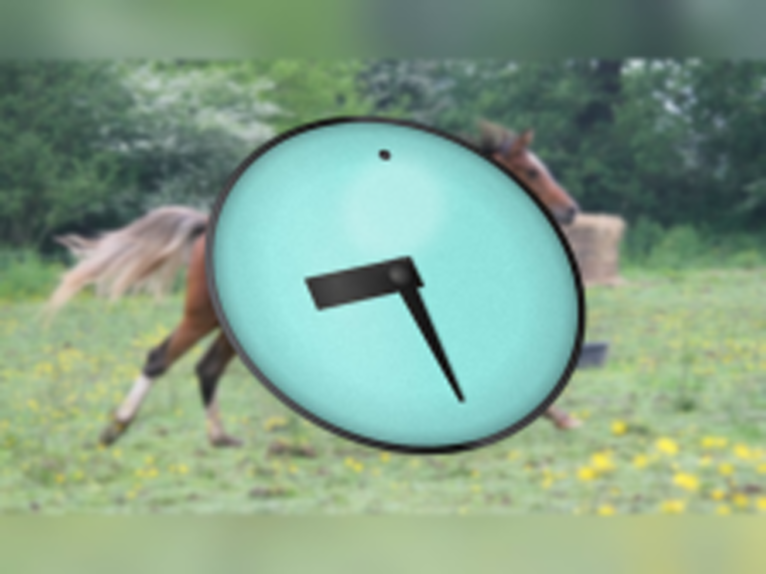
8:27
